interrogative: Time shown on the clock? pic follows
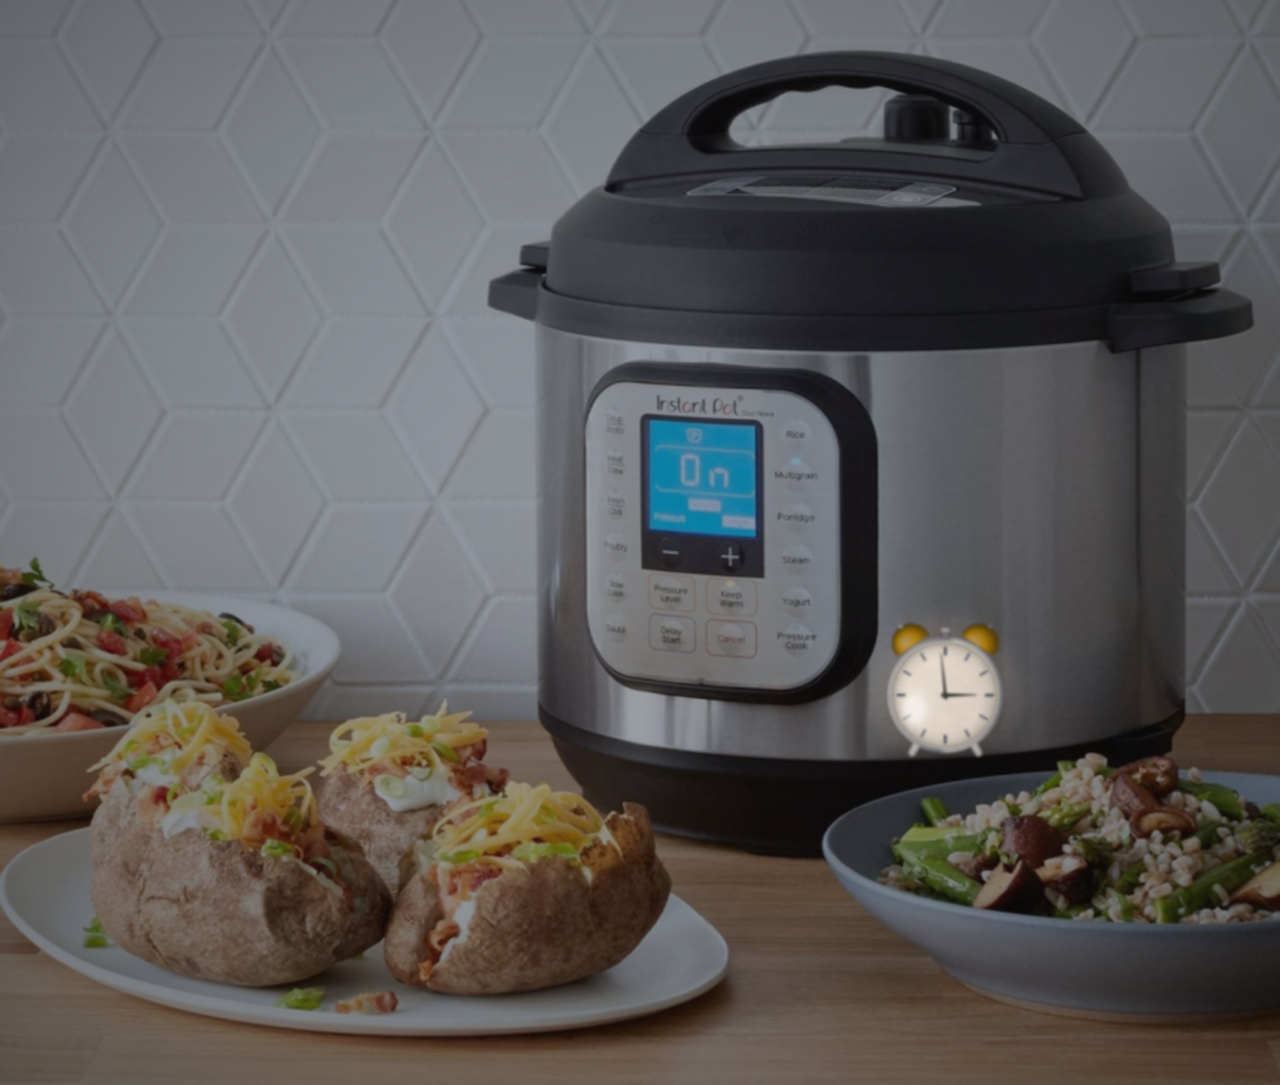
2:59
